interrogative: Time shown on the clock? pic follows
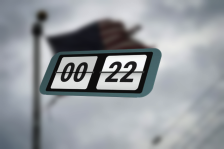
0:22
